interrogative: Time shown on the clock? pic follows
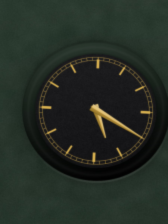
5:20
